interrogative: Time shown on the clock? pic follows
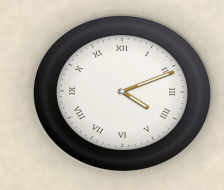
4:11
